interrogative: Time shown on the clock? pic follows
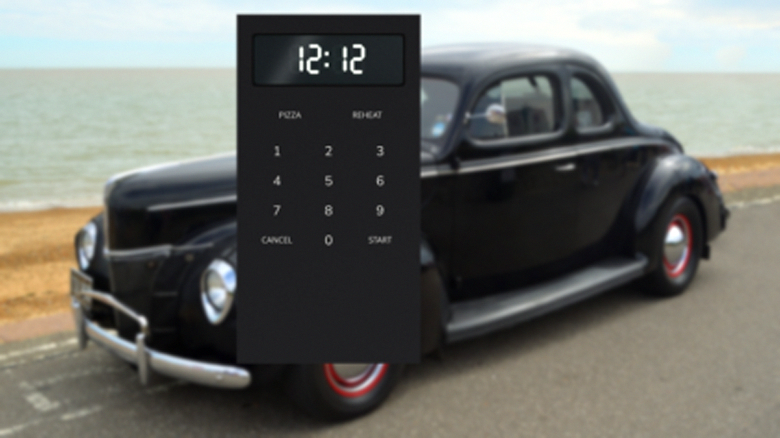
12:12
